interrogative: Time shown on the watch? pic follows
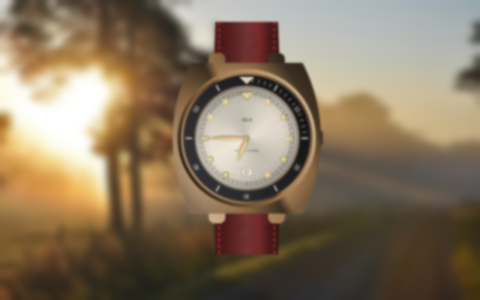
6:45
